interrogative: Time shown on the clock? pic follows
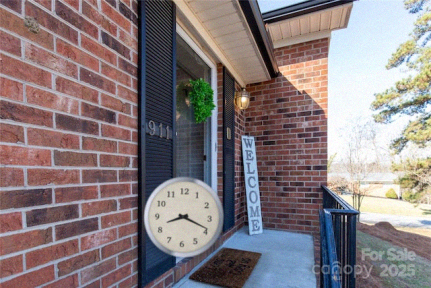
8:19
